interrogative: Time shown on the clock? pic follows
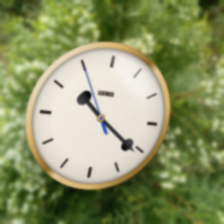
10:20:55
